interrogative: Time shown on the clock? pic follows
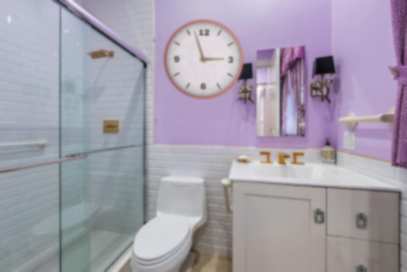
2:57
